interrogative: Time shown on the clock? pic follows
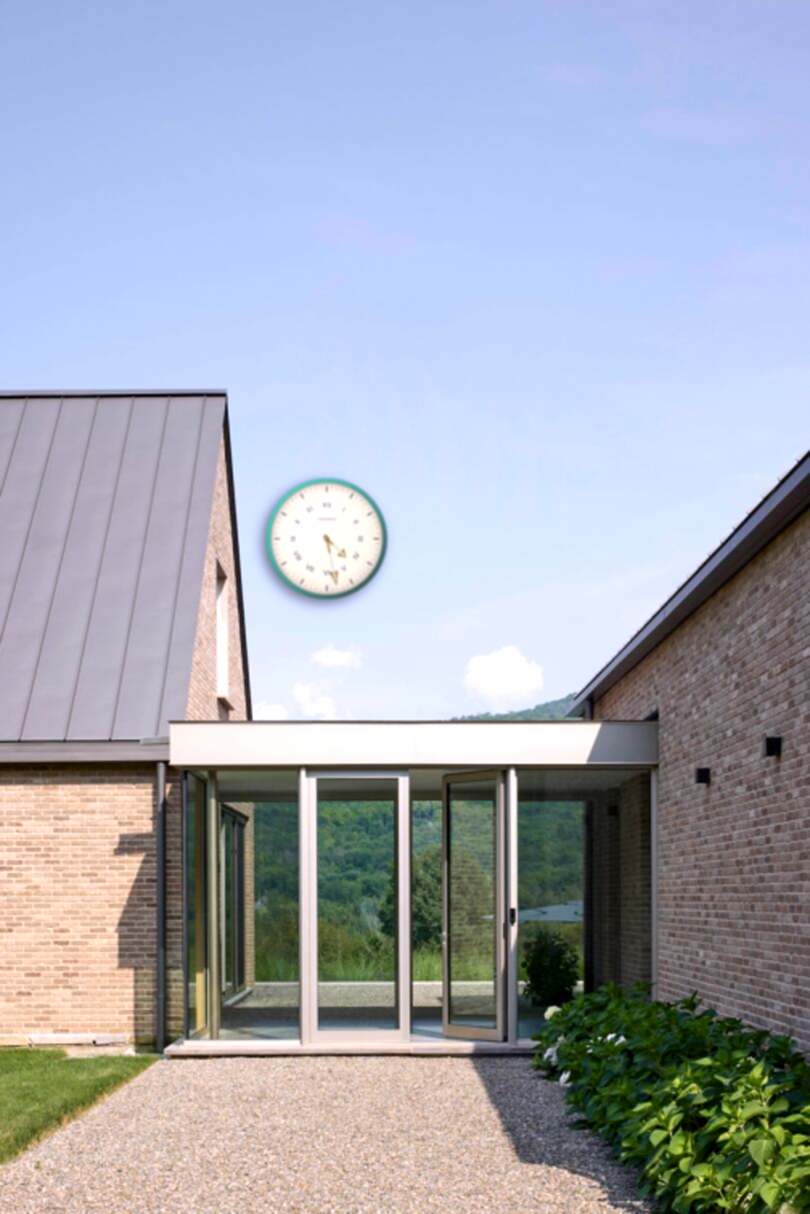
4:28
